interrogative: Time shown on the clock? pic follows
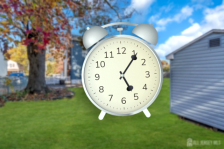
5:06
